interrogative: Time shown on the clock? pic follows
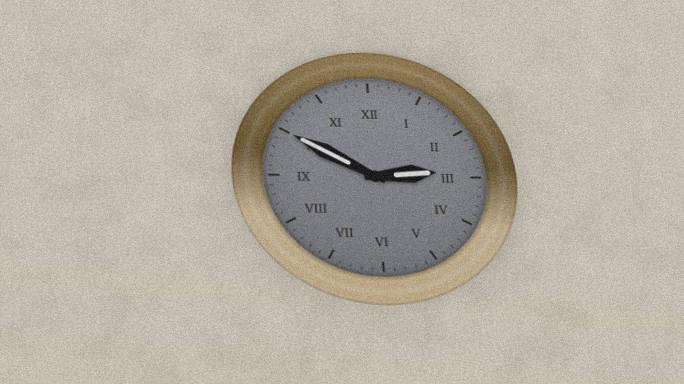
2:50
